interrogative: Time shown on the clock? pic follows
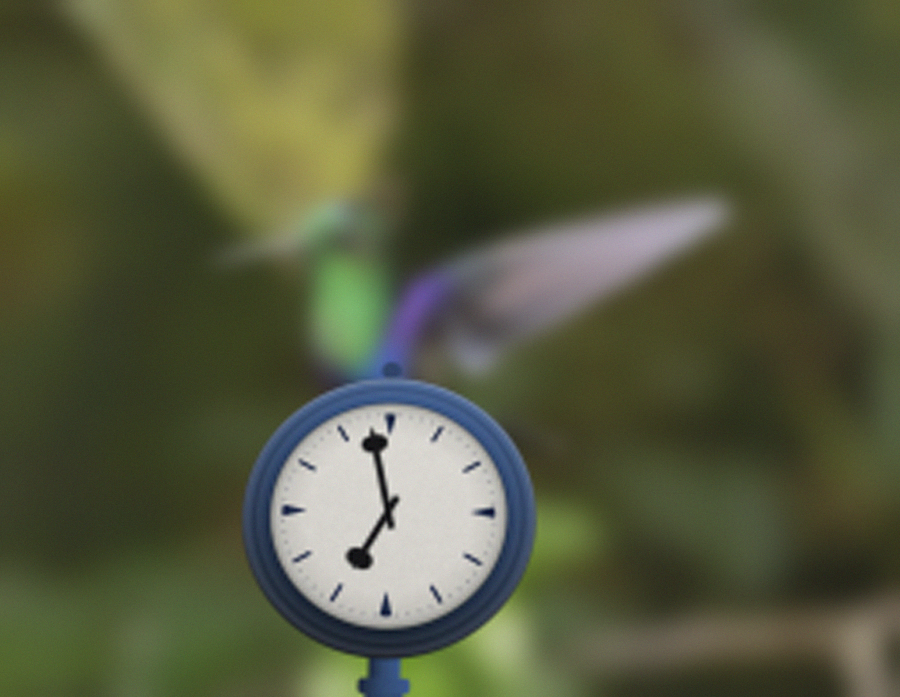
6:58
